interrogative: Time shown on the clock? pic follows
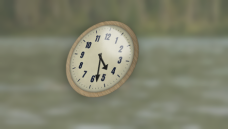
4:28
